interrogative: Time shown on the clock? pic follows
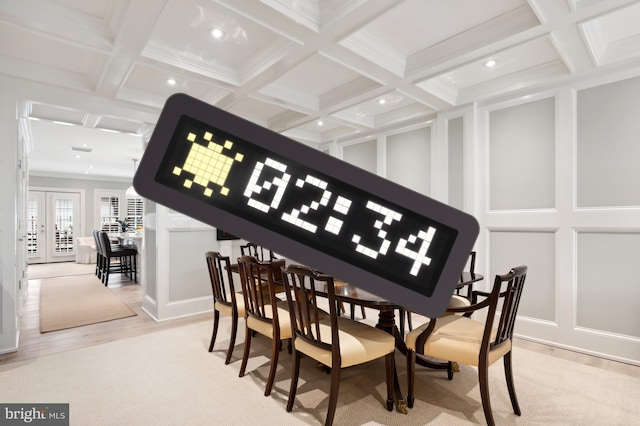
2:34
